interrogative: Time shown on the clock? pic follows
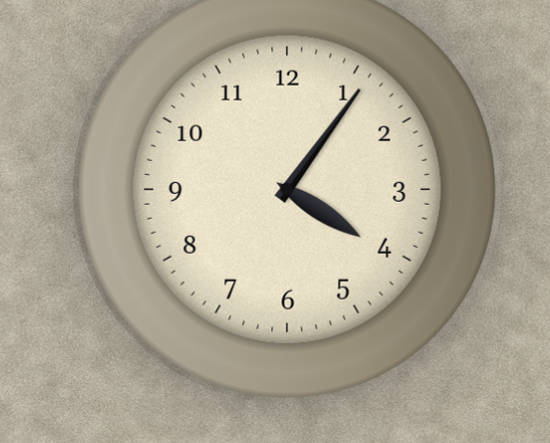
4:06
